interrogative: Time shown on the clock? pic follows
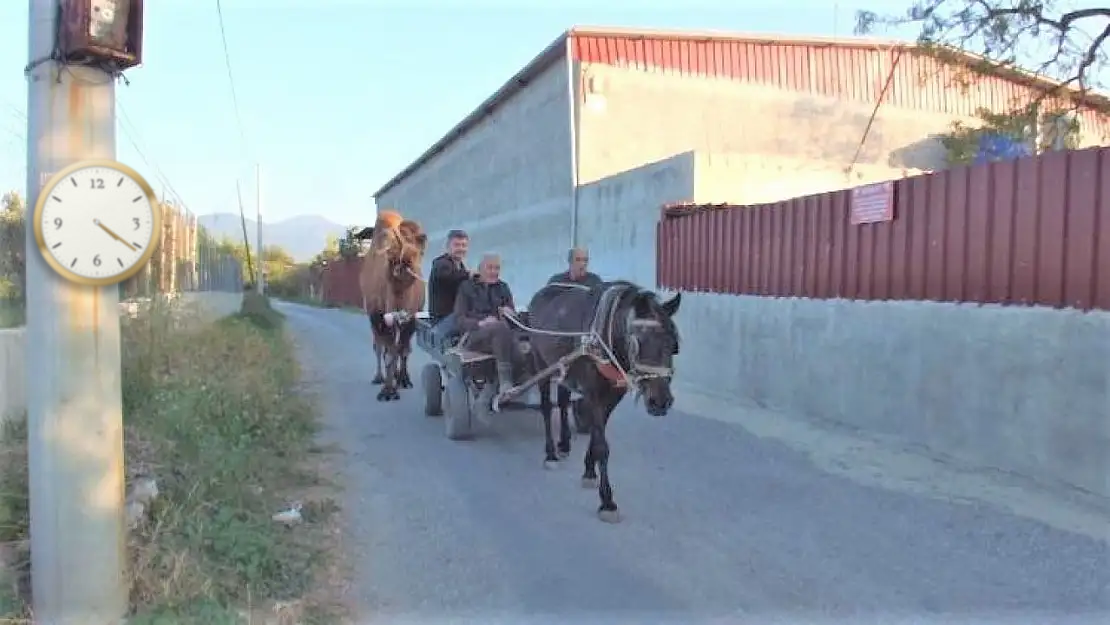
4:21
